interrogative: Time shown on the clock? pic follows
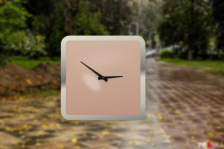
2:51
